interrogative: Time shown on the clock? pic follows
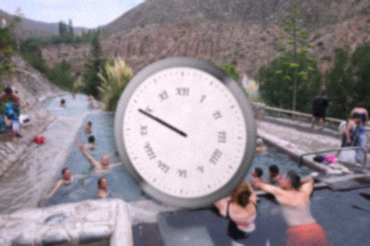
9:49
